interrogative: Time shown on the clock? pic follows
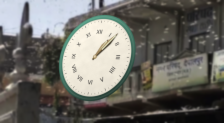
1:07
